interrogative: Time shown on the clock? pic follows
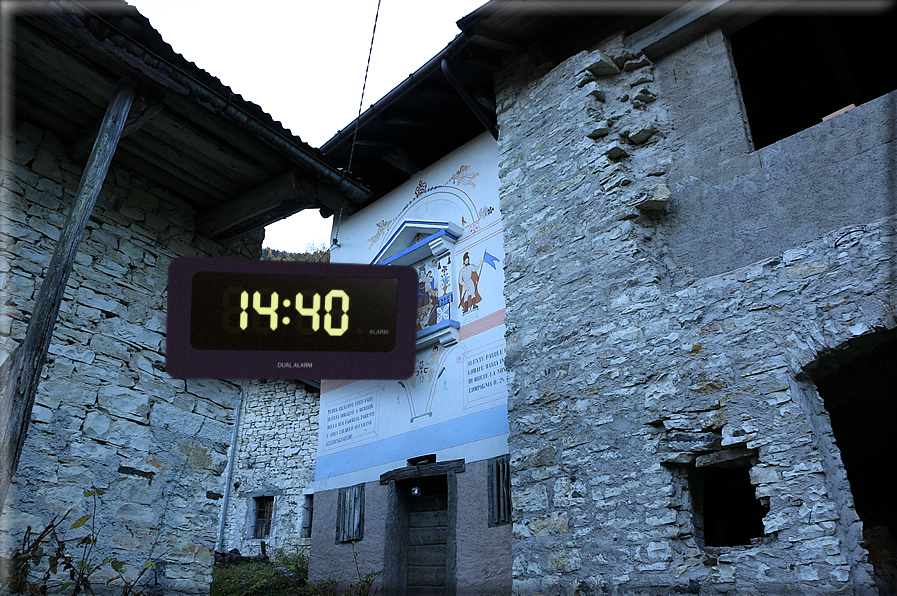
14:40
